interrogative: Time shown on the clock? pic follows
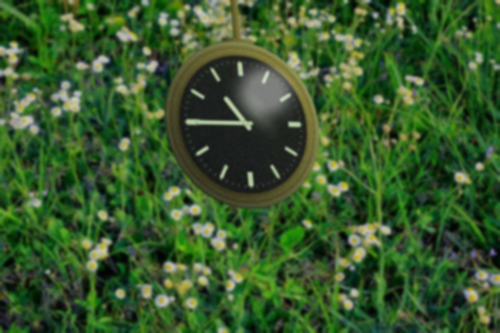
10:45
